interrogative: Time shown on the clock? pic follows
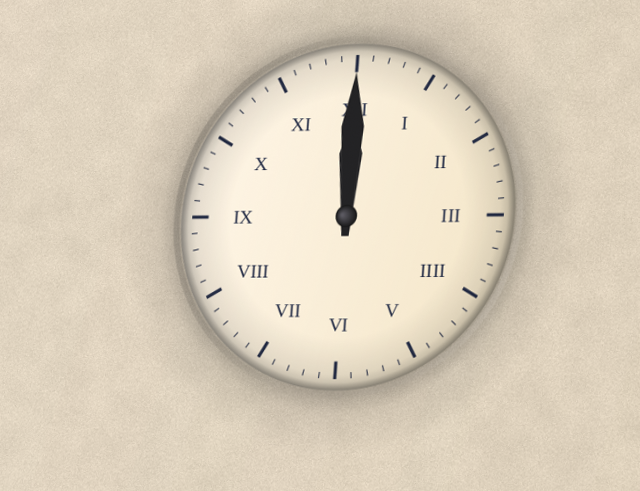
12:00
